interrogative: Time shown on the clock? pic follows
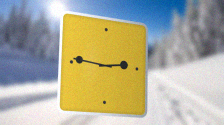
2:46
